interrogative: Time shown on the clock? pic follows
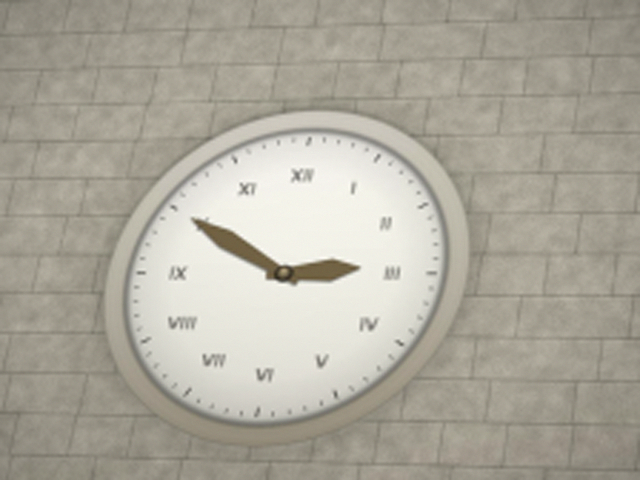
2:50
